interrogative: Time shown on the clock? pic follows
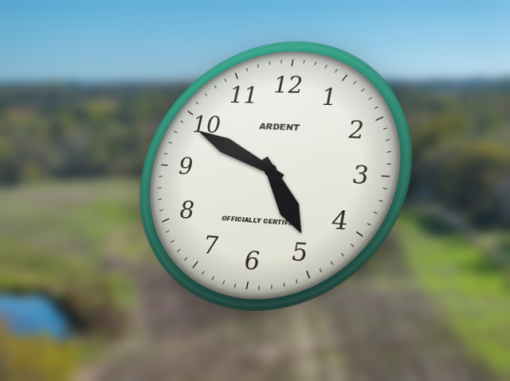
4:49
